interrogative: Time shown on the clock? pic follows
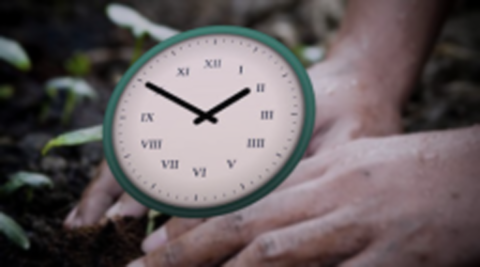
1:50
